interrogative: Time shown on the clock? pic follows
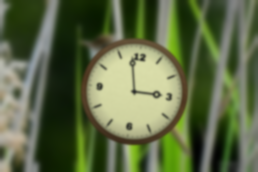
2:58
